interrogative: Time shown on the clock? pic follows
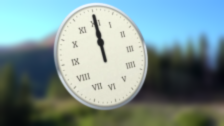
12:00
